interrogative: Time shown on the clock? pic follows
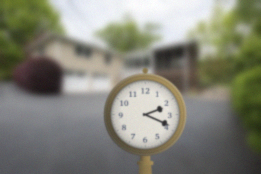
2:19
